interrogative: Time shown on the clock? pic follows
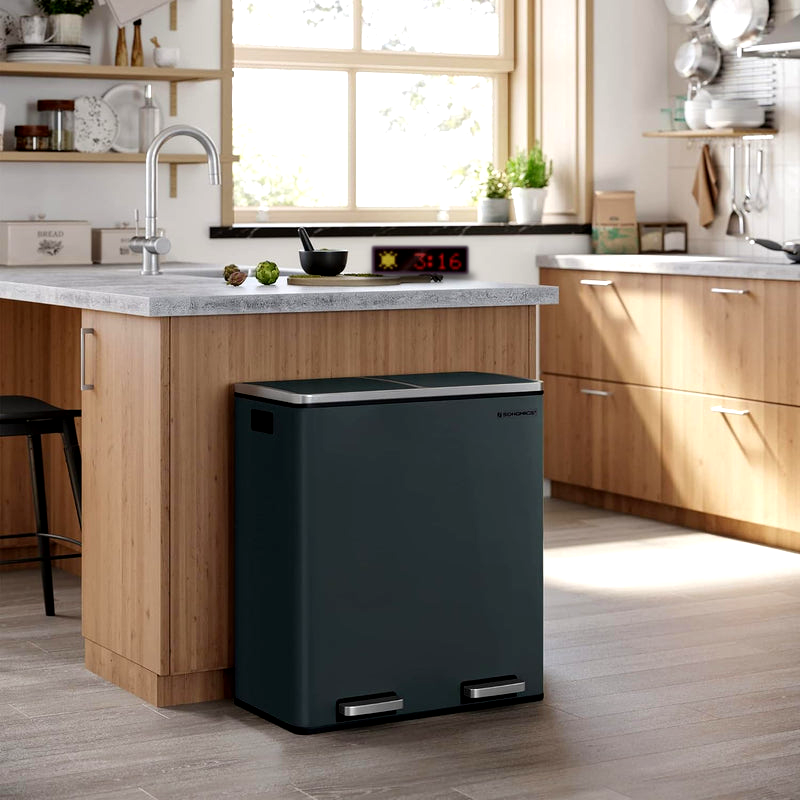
3:16
